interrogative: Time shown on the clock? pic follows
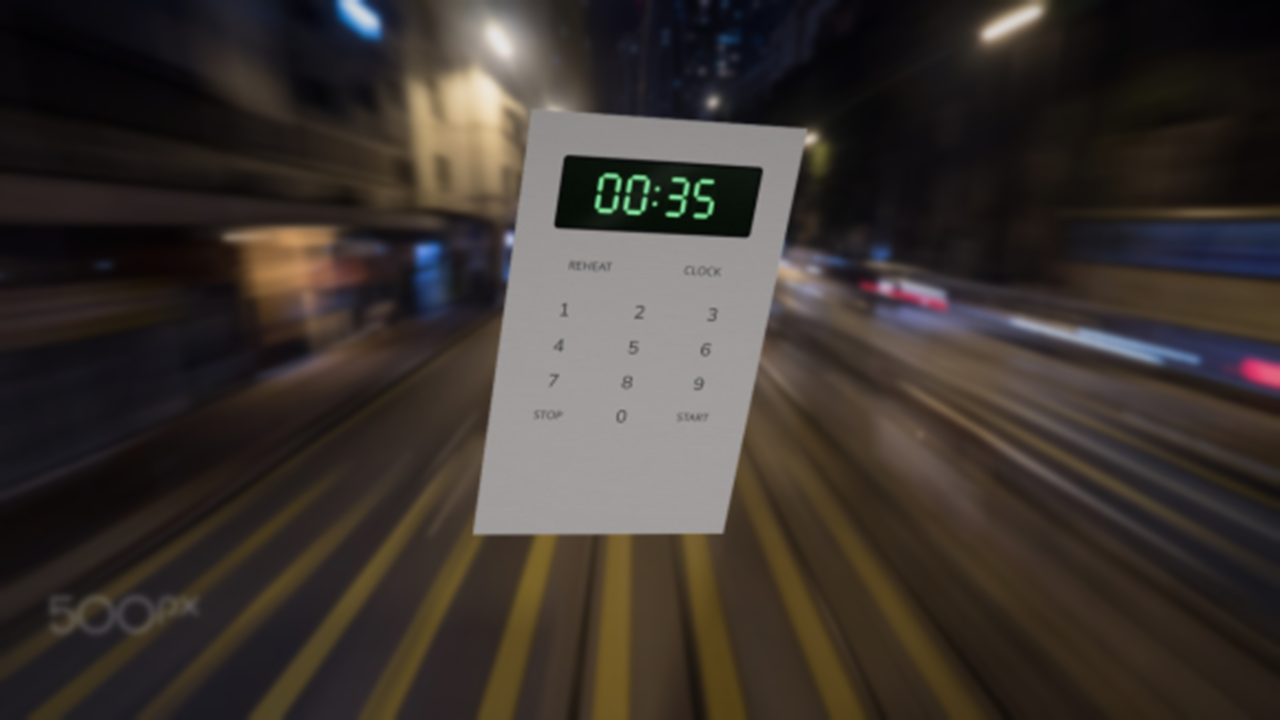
0:35
